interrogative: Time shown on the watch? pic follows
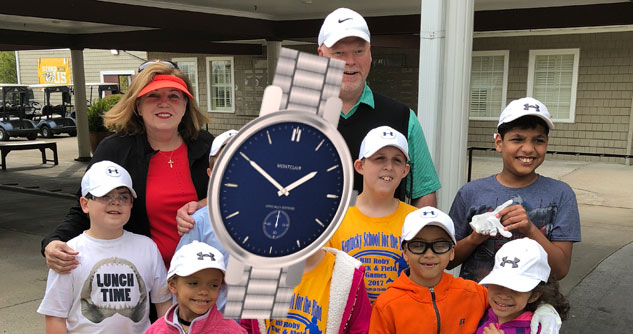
1:50
